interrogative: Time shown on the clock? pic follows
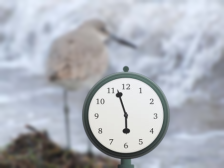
5:57
